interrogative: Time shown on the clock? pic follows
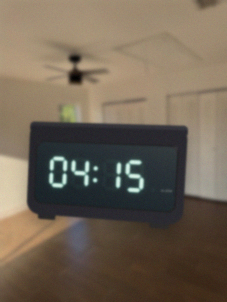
4:15
